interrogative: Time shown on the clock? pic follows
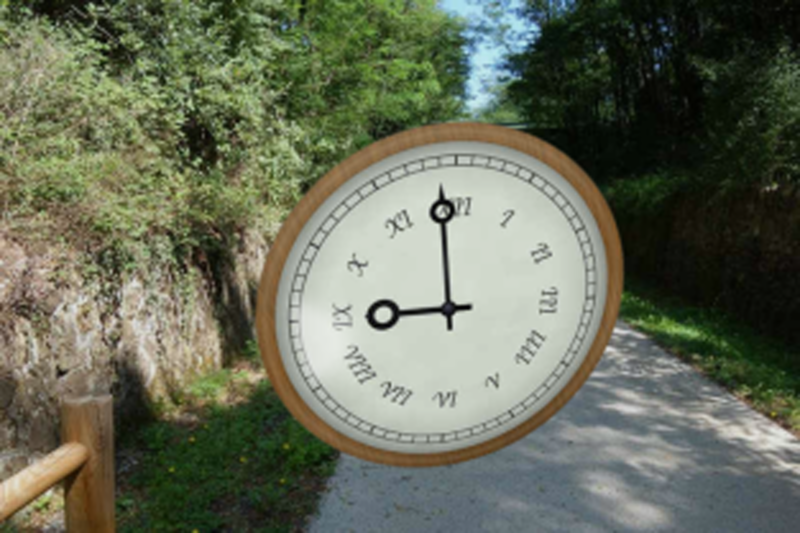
8:59
